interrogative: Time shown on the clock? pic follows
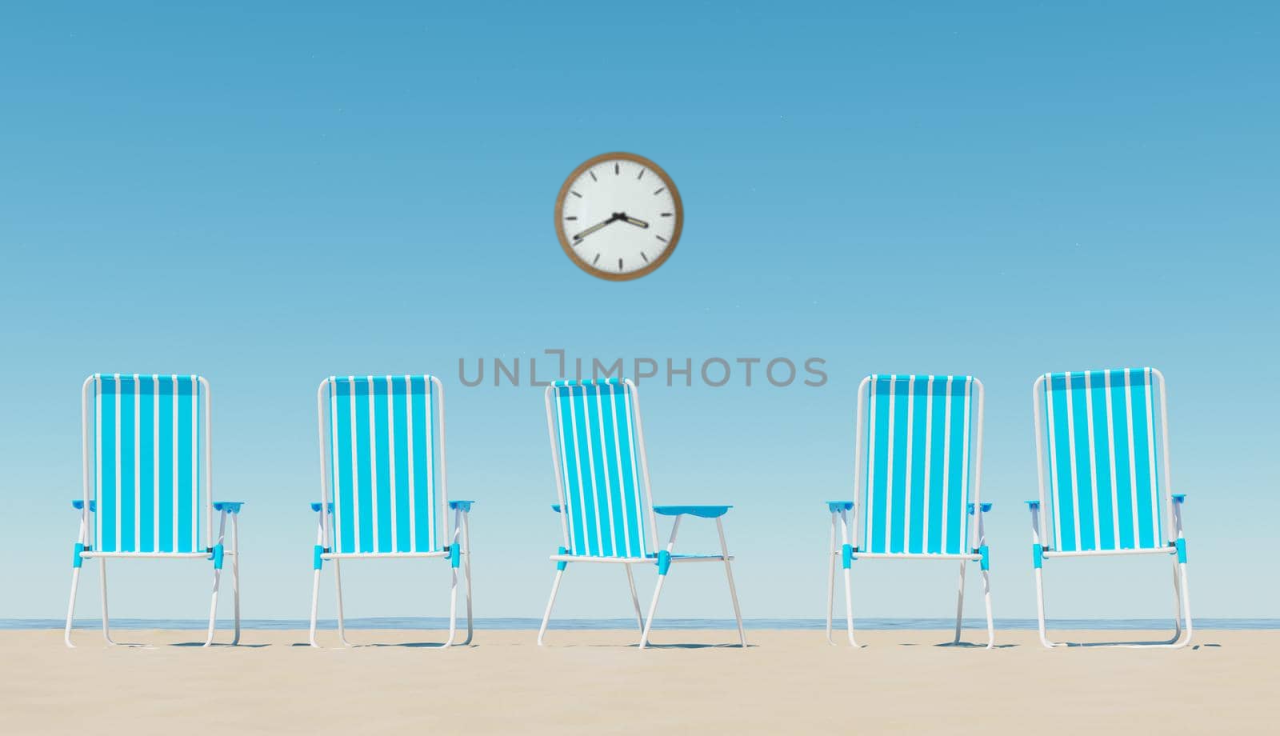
3:41
